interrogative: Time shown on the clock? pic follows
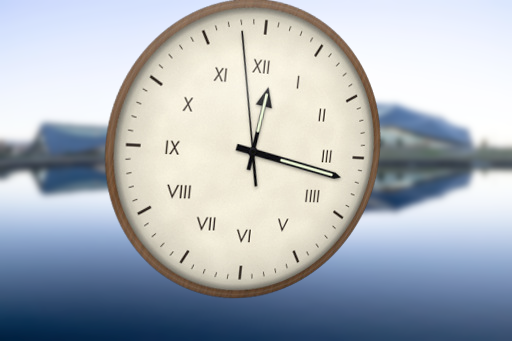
12:16:58
